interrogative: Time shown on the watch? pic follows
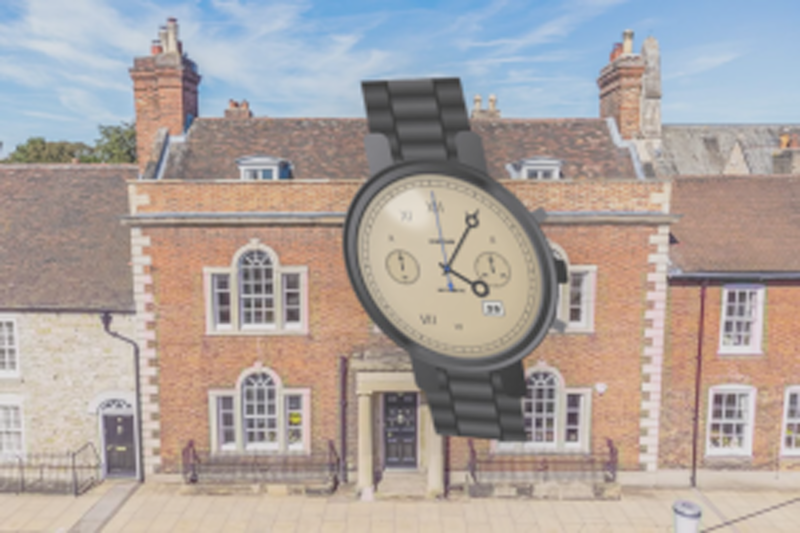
4:06
